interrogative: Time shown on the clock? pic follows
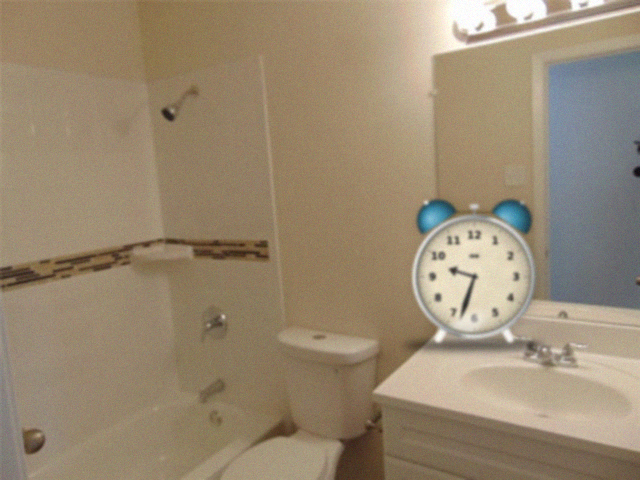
9:33
